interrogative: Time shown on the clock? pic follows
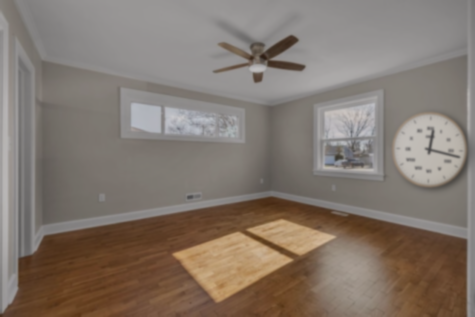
12:17
